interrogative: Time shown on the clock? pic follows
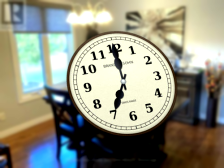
7:00
